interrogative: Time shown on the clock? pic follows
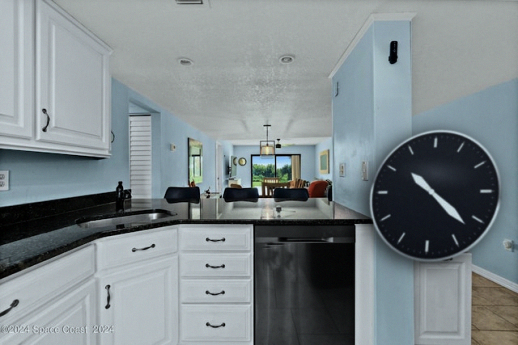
10:22
